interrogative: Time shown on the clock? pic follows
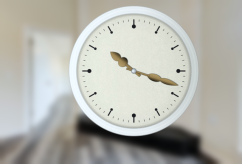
10:18
